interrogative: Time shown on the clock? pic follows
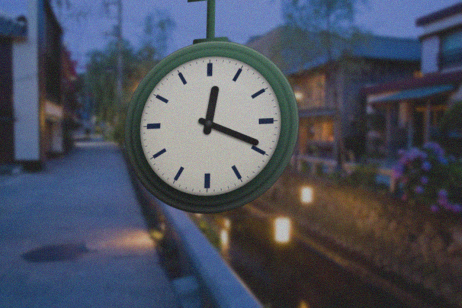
12:19
